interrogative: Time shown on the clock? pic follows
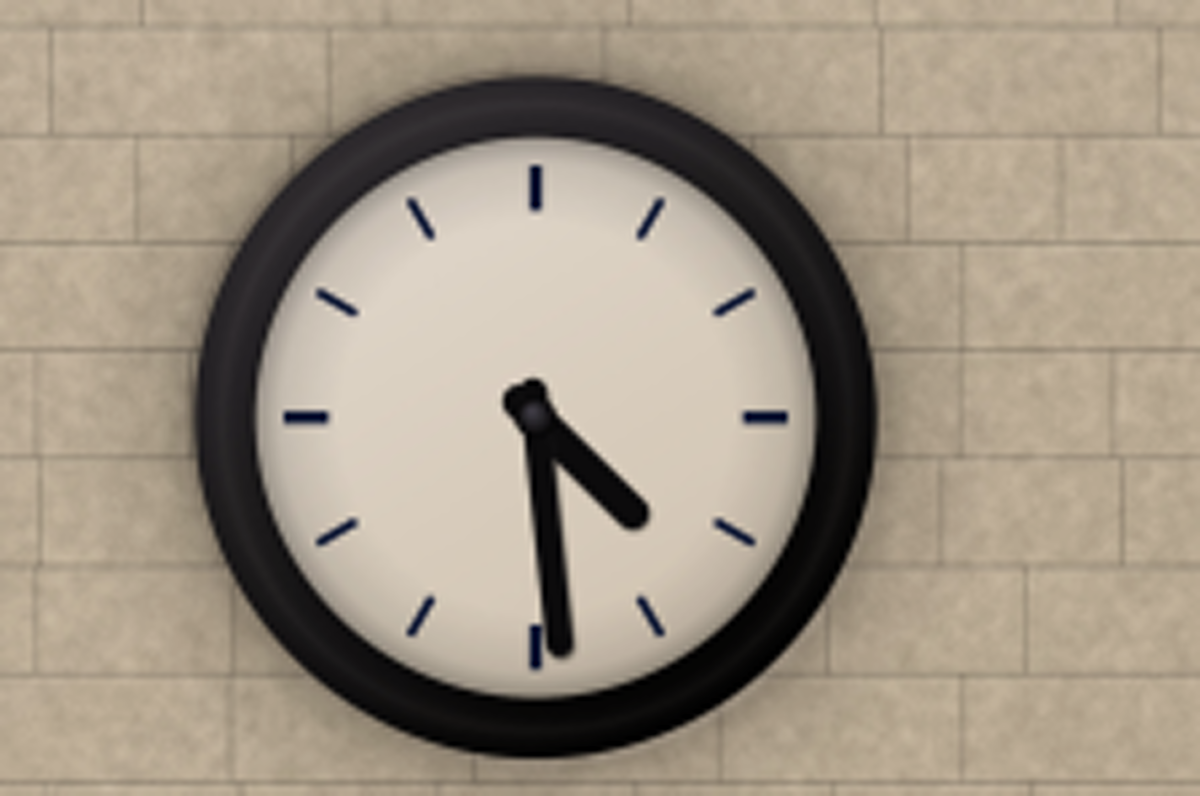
4:29
